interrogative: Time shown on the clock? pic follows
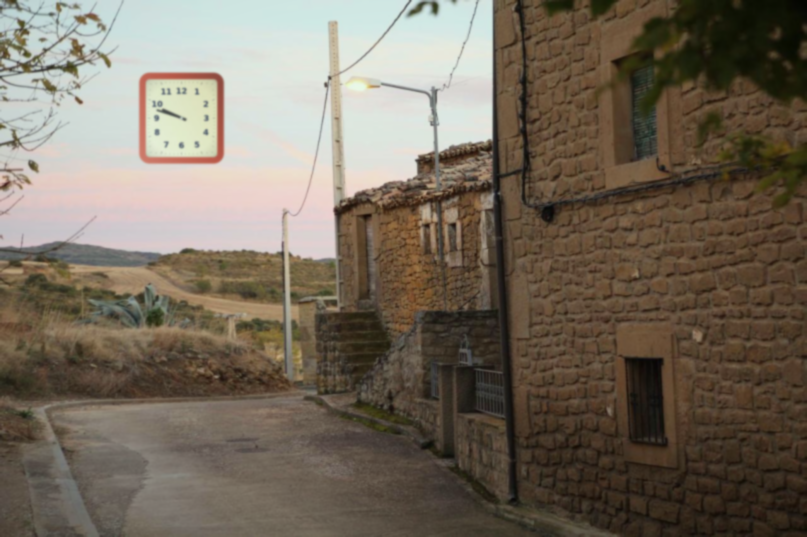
9:48
